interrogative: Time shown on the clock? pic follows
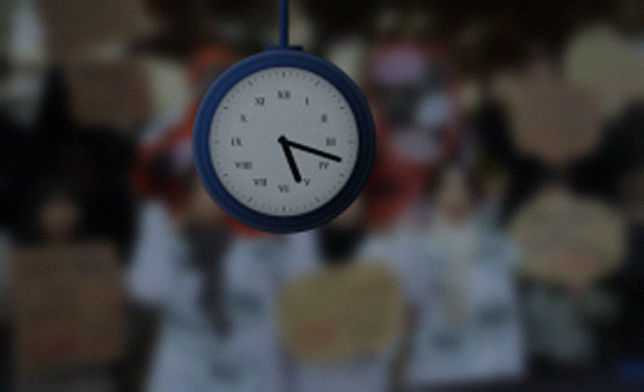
5:18
